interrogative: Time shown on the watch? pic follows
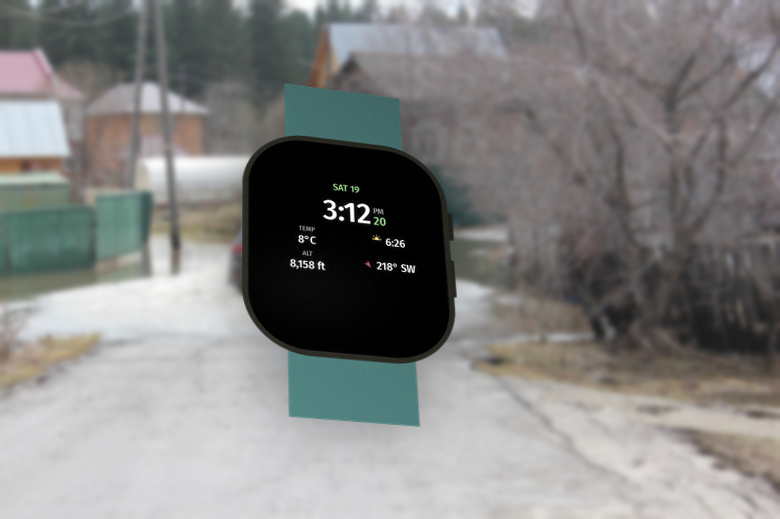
3:12:20
